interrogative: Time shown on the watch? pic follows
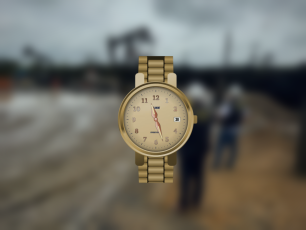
11:27
